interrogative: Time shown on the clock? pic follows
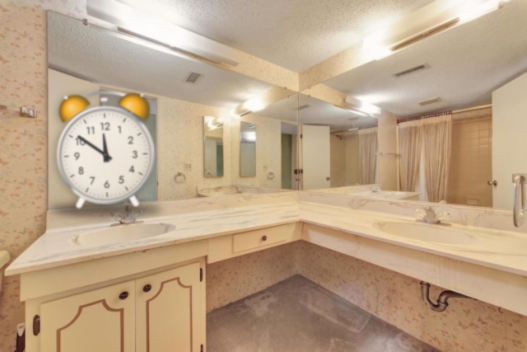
11:51
